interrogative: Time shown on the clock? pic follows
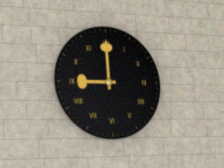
9:00
